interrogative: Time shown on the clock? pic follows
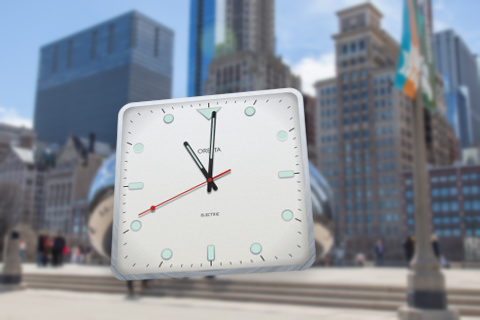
11:00:41
